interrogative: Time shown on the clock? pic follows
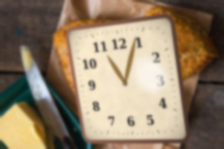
11:04
